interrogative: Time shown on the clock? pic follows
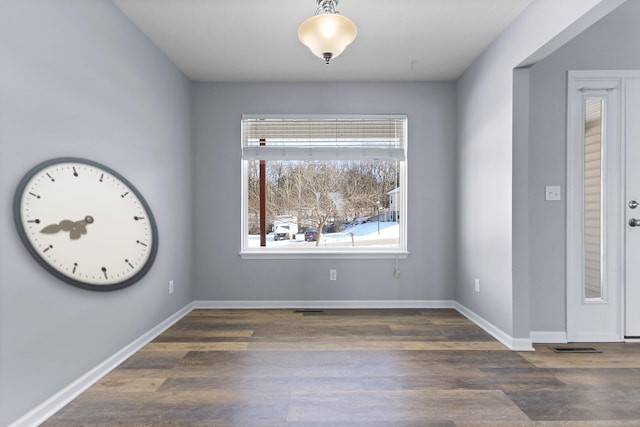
7:43
